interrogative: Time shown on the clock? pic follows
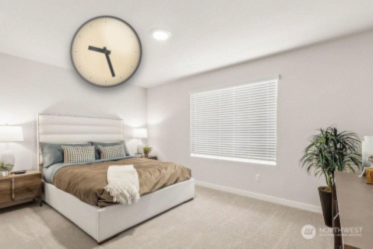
9:27
